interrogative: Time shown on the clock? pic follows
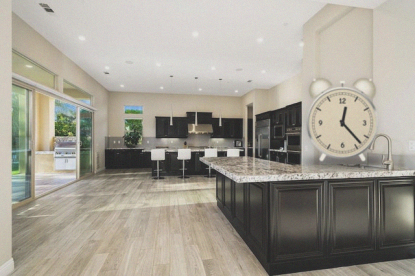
12:23
